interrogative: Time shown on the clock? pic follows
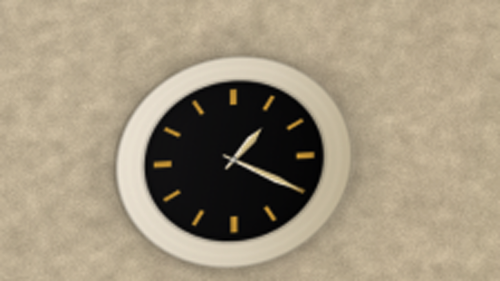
1:20
